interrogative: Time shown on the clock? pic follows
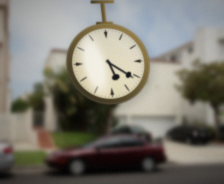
5:21
